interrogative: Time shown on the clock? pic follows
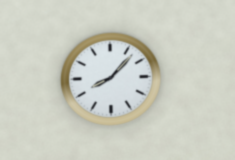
8:07
